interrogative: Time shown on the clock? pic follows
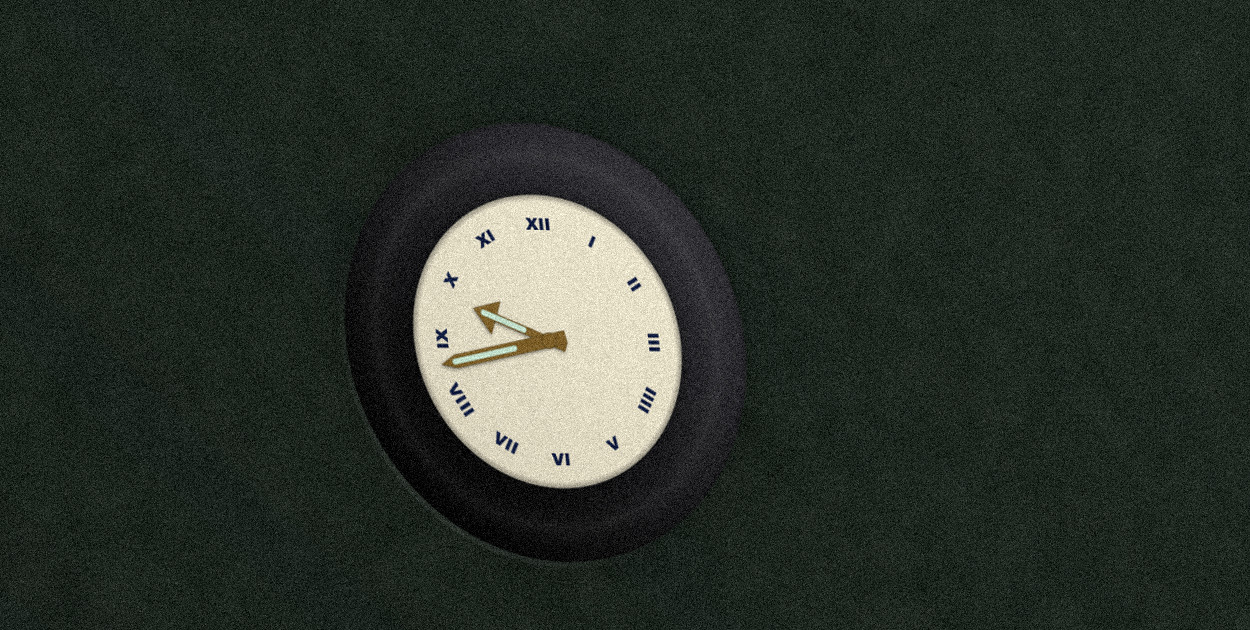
9:43
